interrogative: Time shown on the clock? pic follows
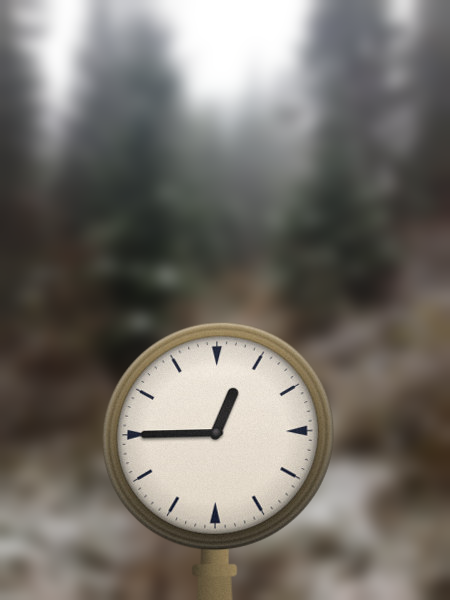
12:45
